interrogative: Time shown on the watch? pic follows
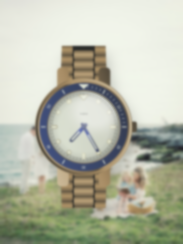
7:25
